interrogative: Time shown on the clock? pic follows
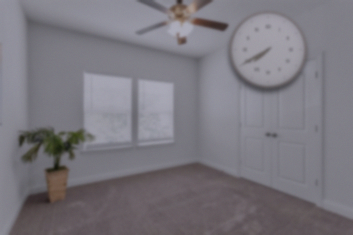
7:40
